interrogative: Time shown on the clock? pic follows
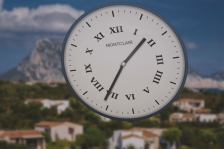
1:36
